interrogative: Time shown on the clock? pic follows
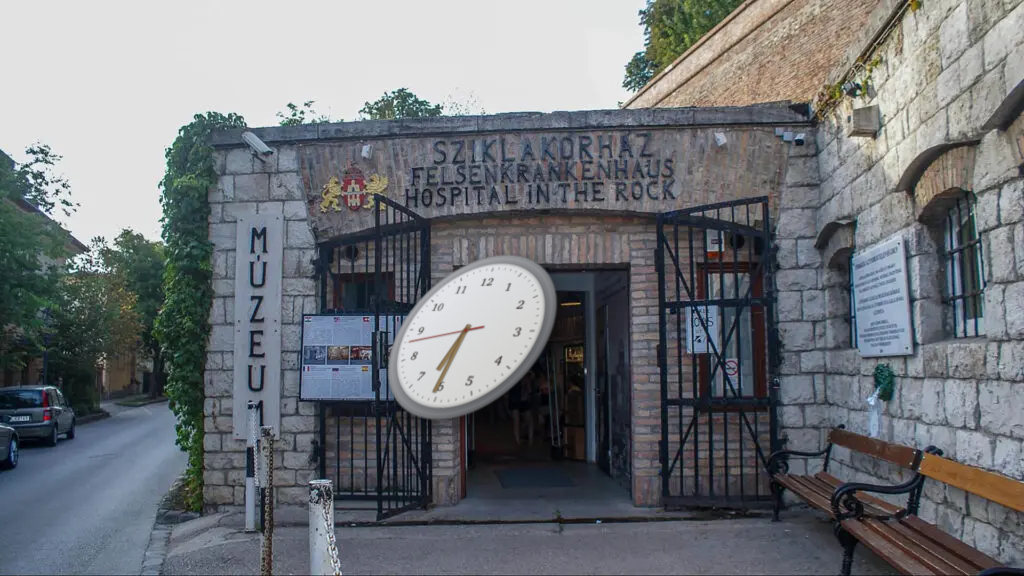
6:30:43
